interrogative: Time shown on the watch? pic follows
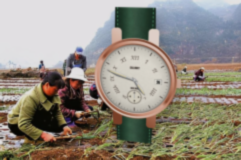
4:48
